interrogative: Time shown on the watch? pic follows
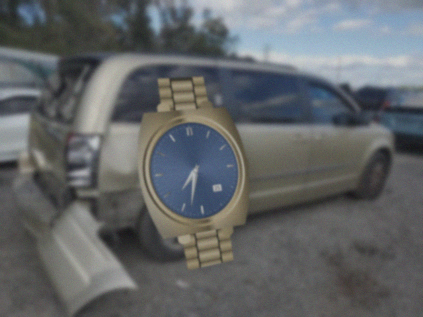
7:33
